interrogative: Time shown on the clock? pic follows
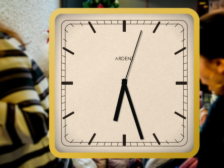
6:27:03
